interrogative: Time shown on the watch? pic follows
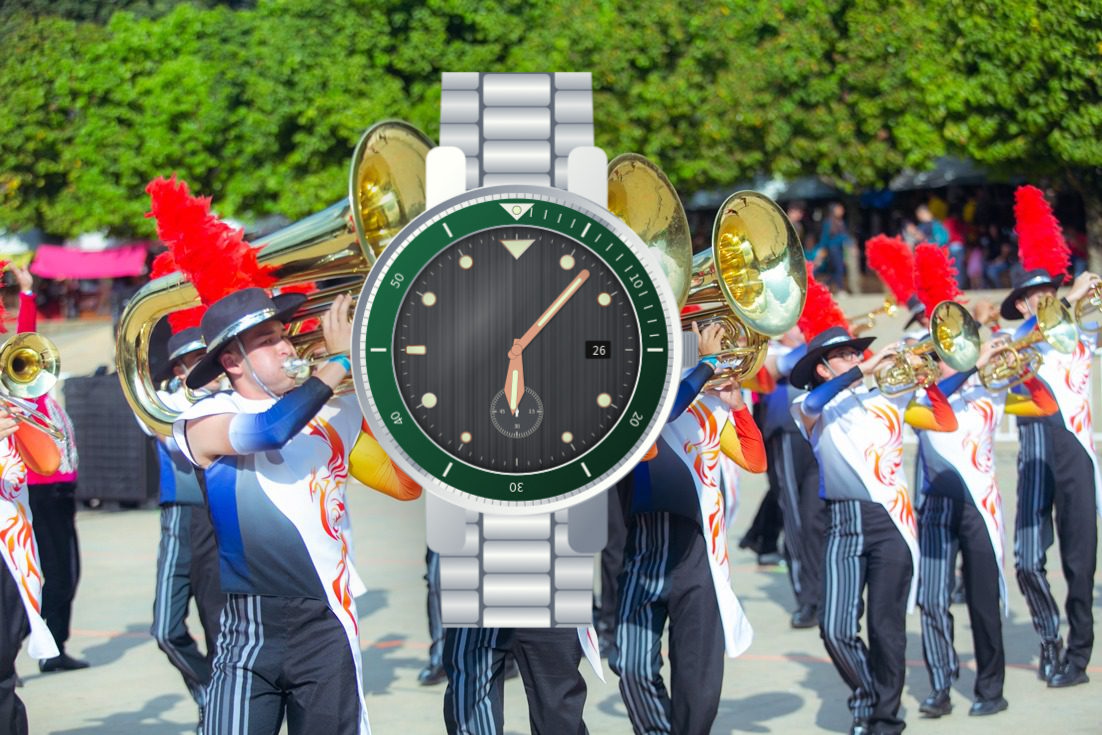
6:07
